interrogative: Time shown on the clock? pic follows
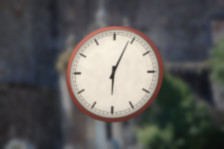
6:04
